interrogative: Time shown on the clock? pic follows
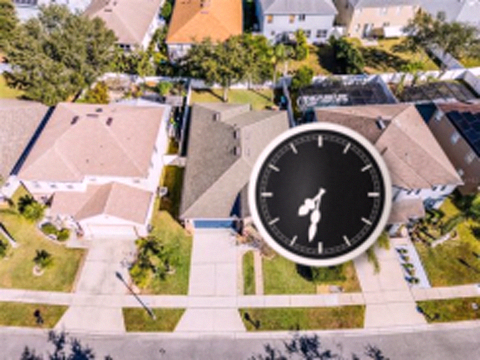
7:32
